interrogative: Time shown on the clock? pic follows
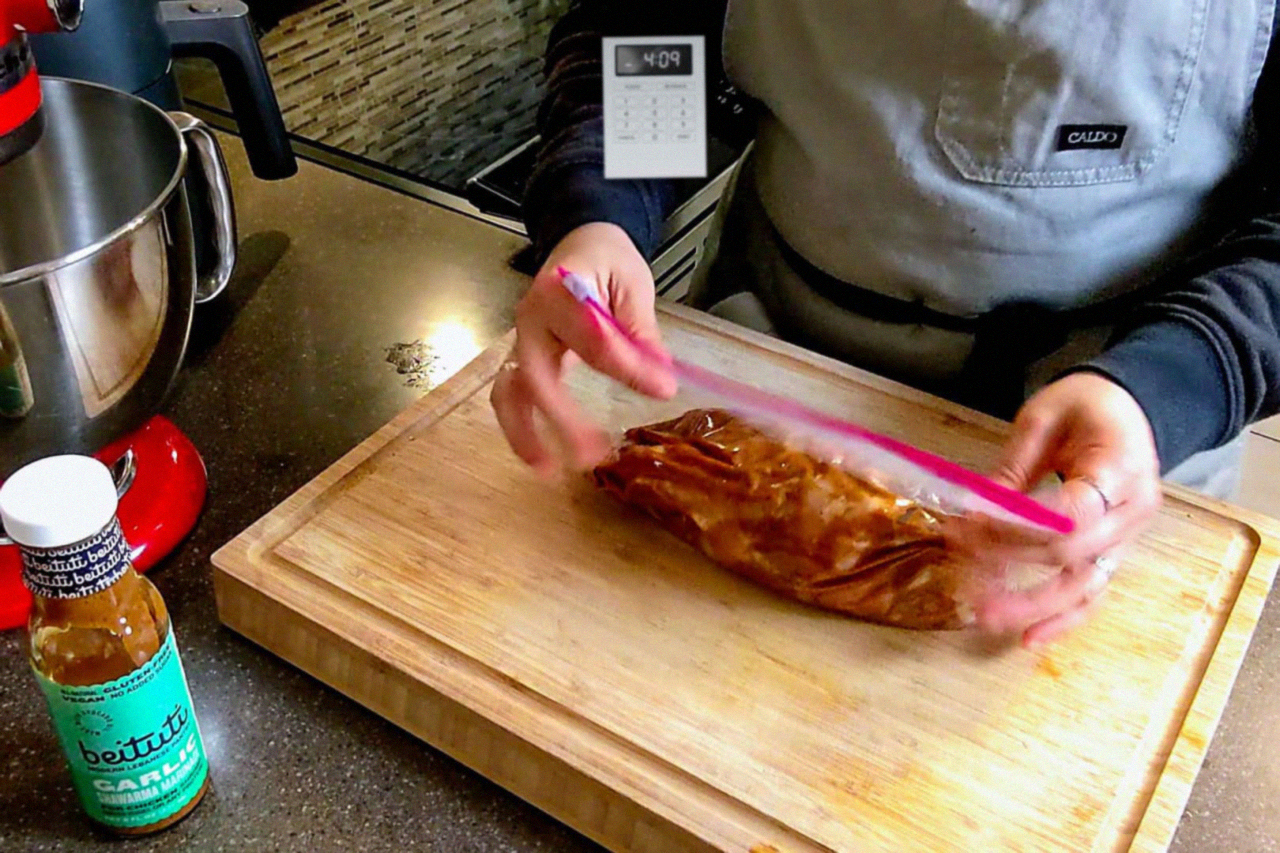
4:09
